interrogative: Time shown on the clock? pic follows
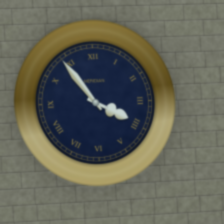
3:54
